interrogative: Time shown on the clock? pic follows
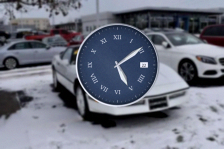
5:09
